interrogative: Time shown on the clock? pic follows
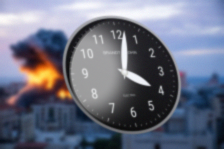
4:02
